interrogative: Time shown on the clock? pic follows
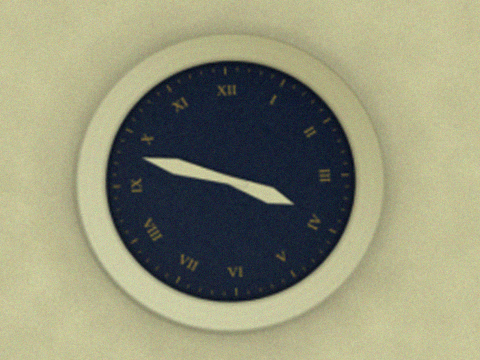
3:48
